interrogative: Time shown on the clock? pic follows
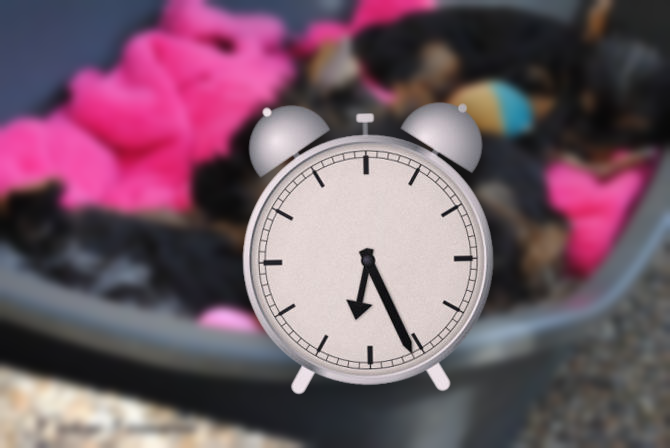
6:26
